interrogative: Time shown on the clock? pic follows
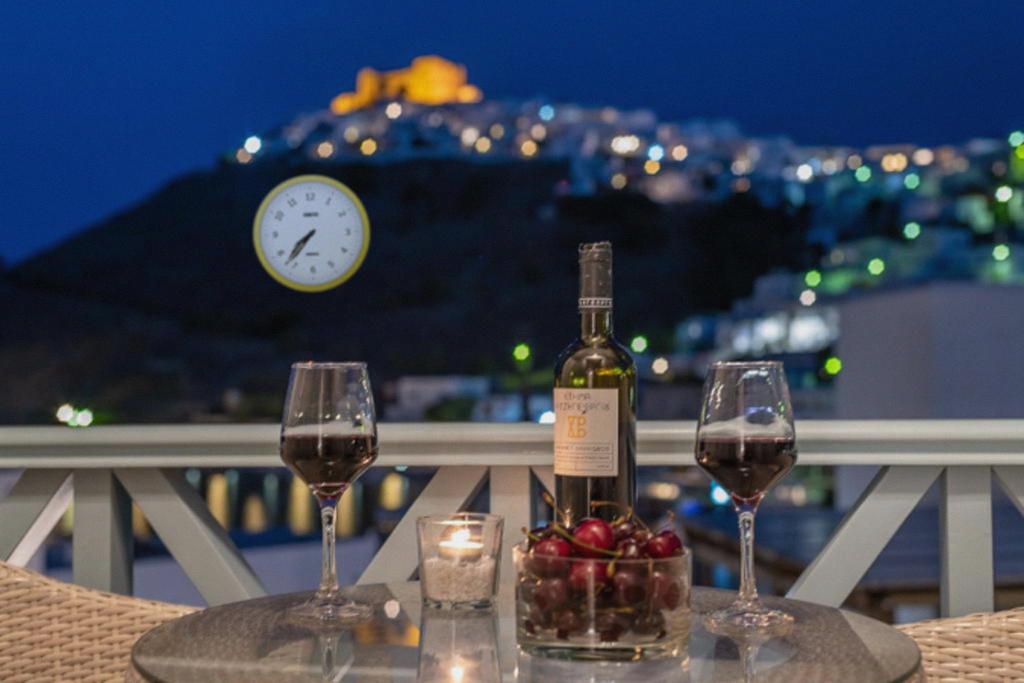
7:37
